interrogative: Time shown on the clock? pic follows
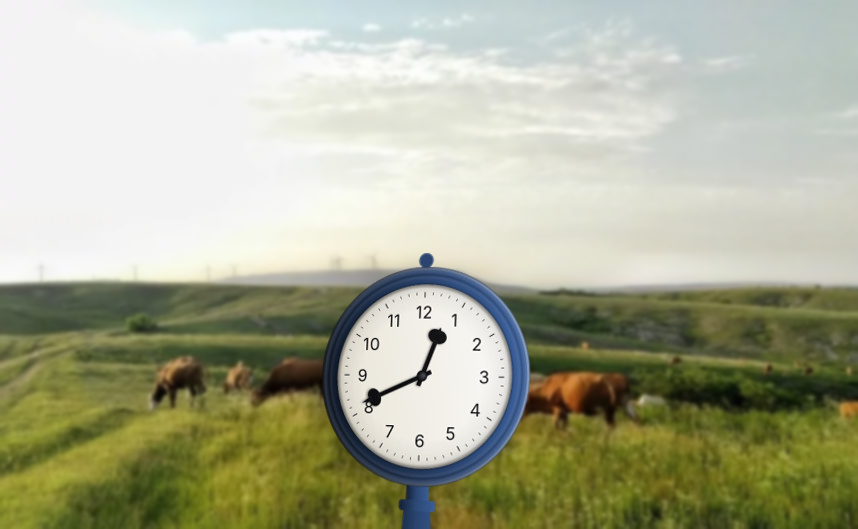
12:41
